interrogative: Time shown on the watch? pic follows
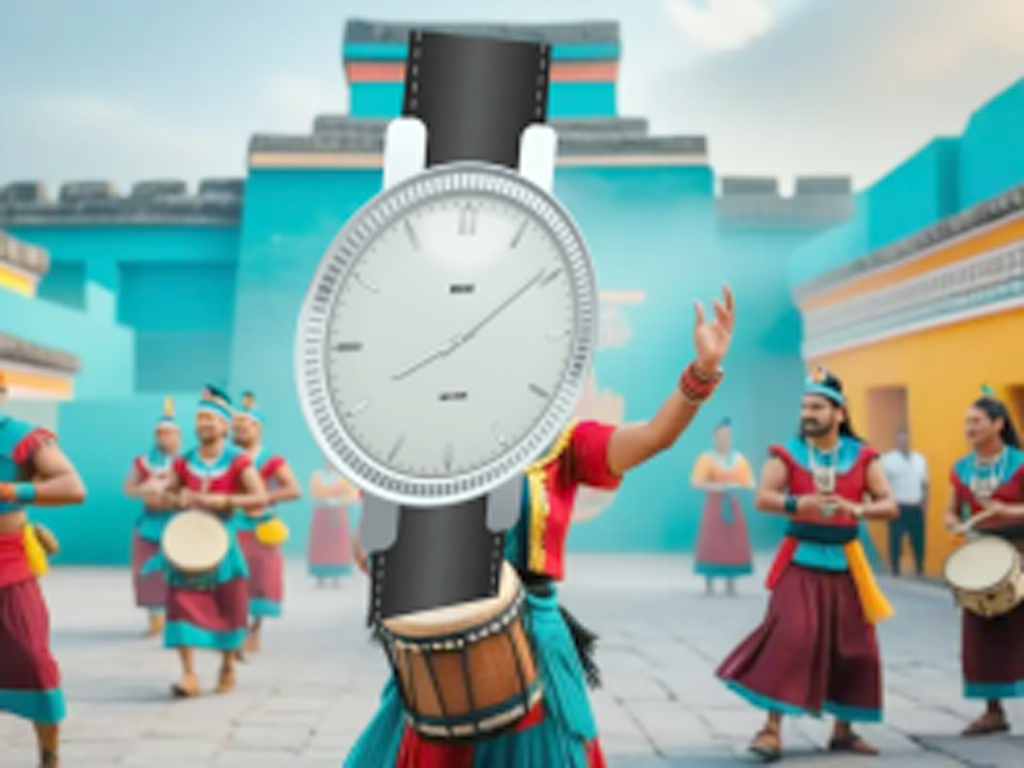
8:09
